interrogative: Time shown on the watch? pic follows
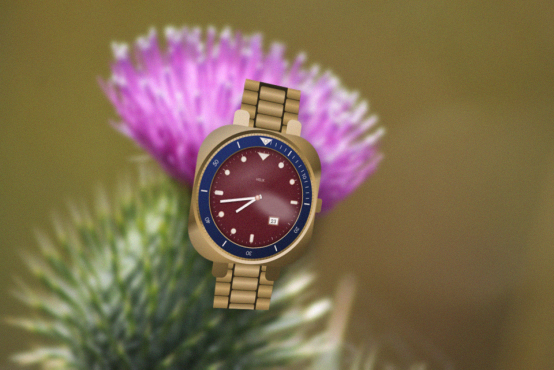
7:43
